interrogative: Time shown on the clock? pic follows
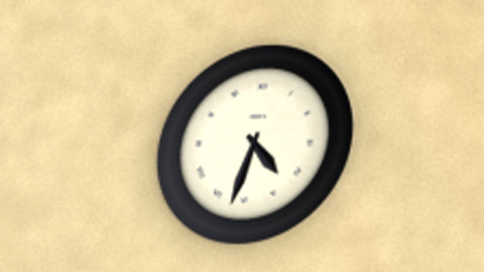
4:32
